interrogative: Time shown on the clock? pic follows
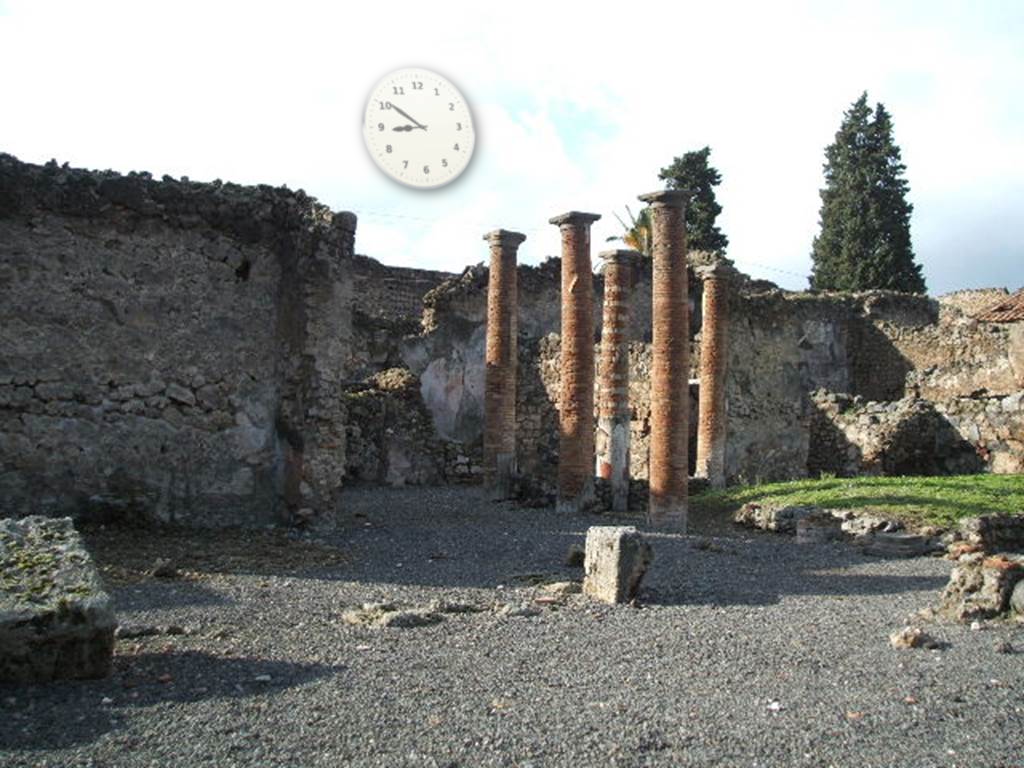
8:51
